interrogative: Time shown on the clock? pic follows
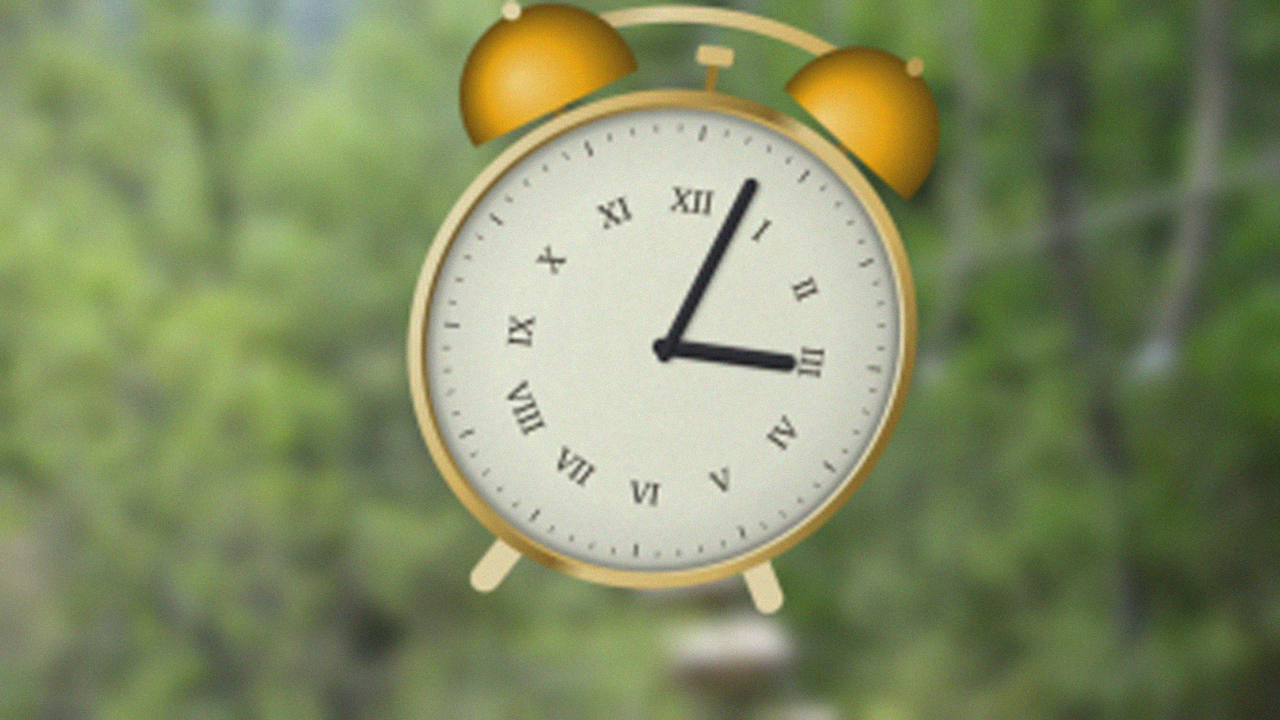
3:03
